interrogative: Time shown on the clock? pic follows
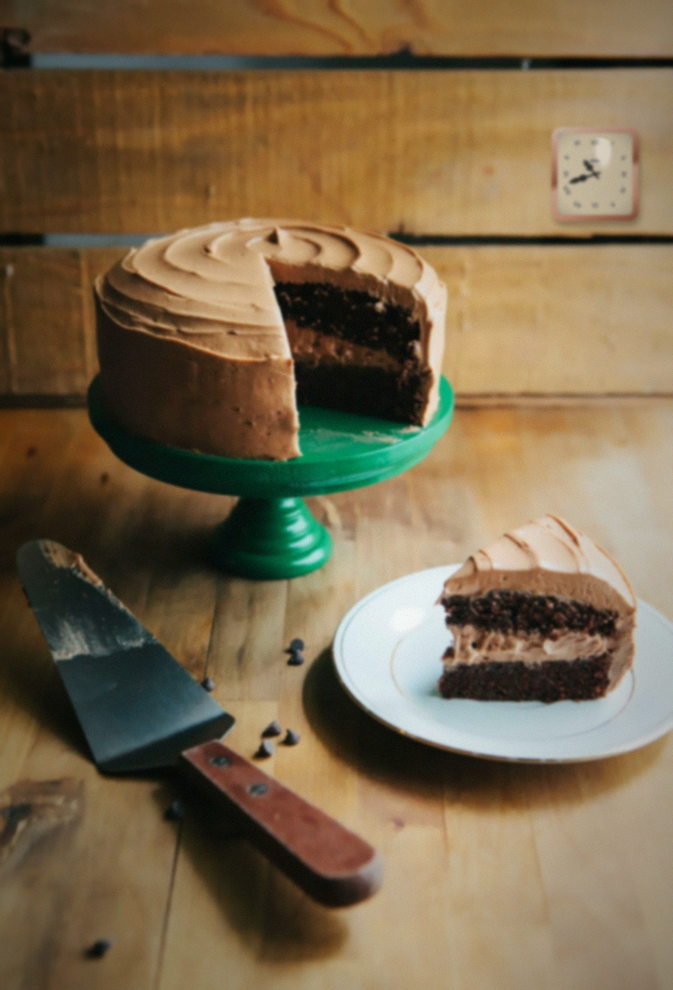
10:42
